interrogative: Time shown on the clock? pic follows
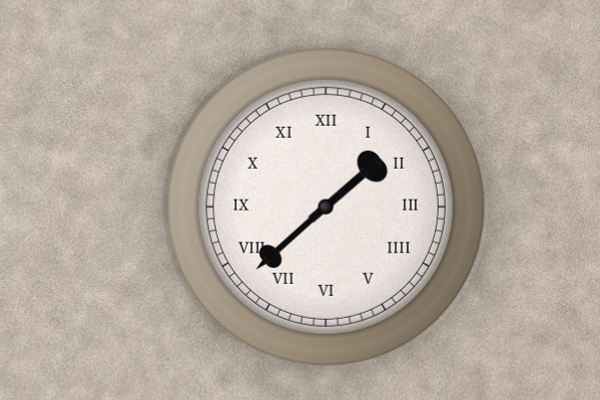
1:38
